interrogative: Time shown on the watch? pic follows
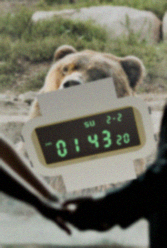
1:43
